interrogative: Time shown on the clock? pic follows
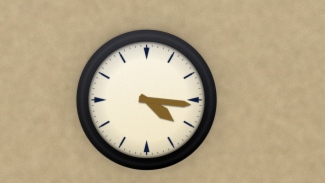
4:16
